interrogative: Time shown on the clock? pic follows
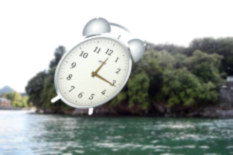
12:16
